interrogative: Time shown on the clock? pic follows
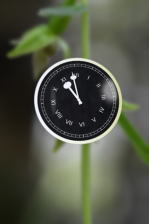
10:59
